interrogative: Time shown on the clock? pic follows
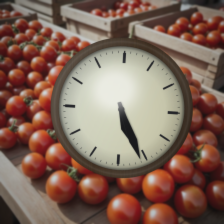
5:26
